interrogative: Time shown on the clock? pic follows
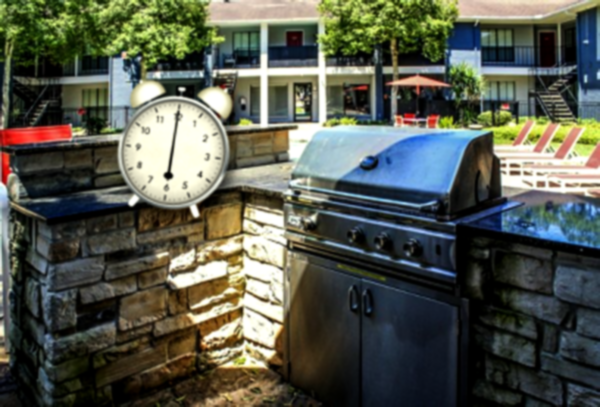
6:00
